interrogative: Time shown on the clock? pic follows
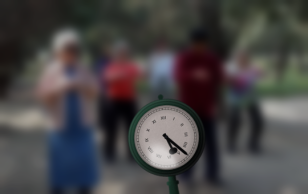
5:23
